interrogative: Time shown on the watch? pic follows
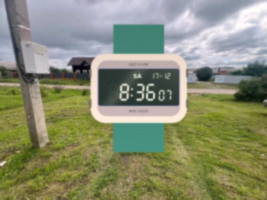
8:36:07
